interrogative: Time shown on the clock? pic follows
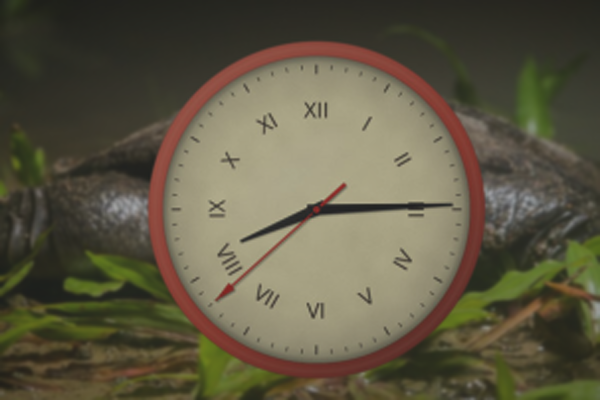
8:14:38
